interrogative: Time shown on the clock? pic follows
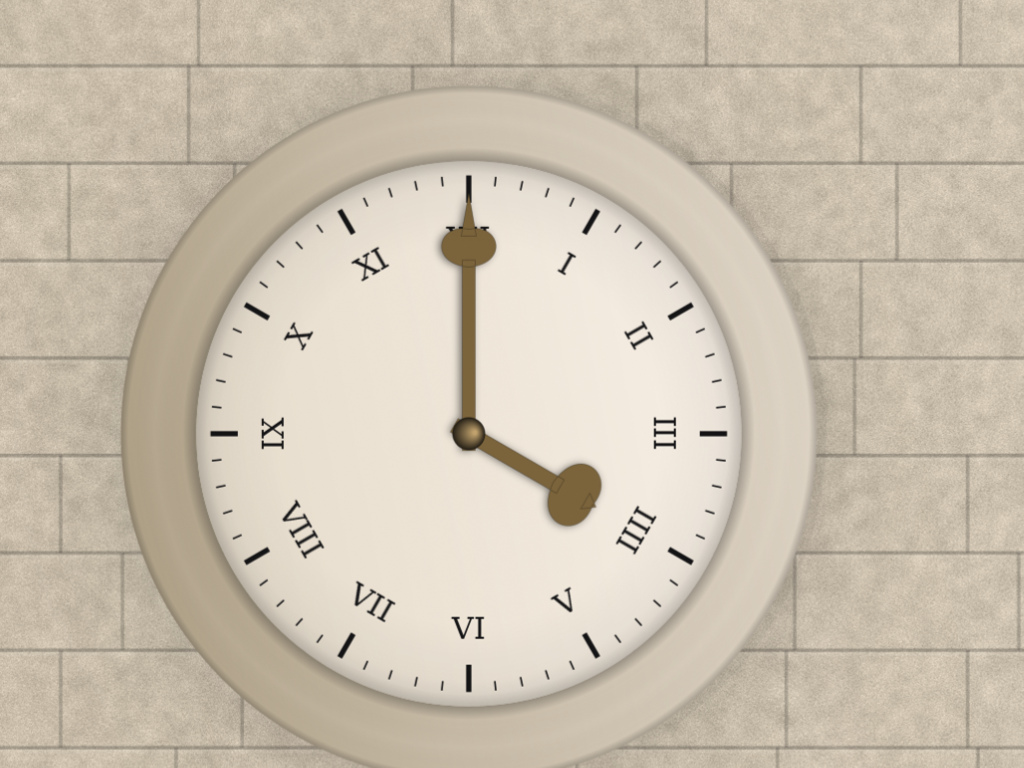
4:00
